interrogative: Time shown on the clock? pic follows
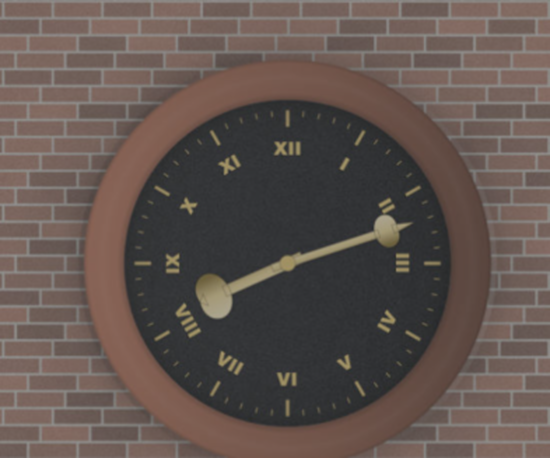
8:12
